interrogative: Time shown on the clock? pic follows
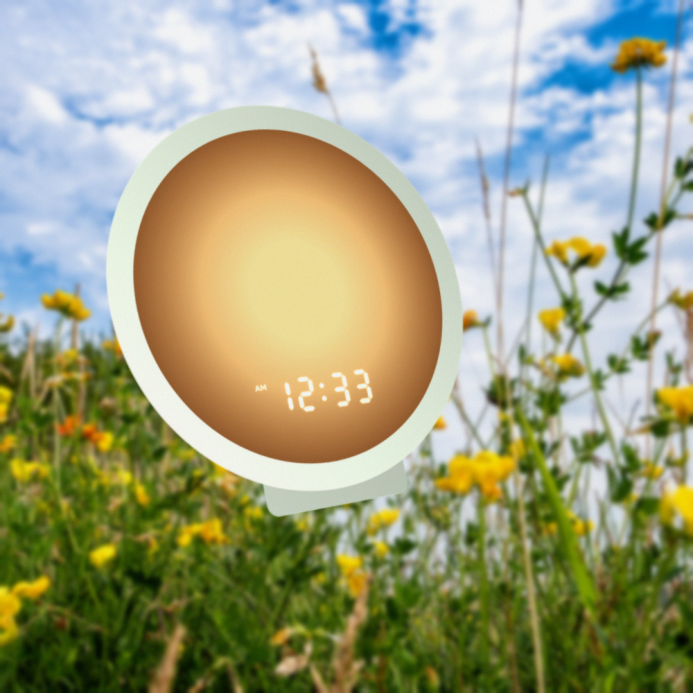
12:33
